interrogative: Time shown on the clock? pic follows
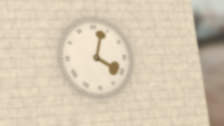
4:03
